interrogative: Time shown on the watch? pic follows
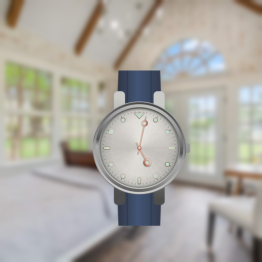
5:02
